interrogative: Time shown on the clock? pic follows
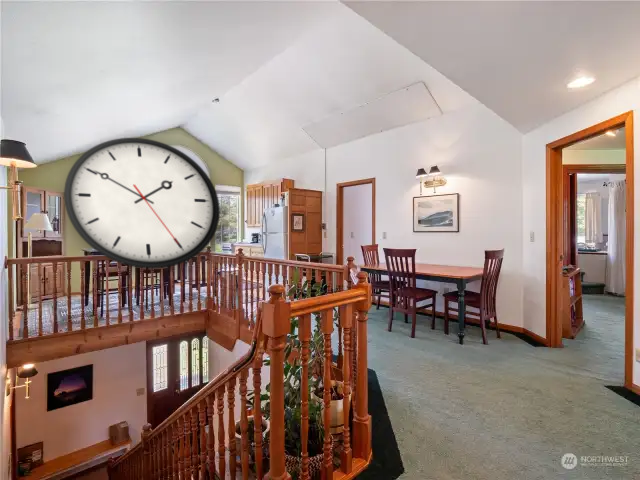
1:50:25
